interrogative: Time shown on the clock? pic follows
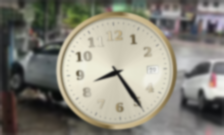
8:25
